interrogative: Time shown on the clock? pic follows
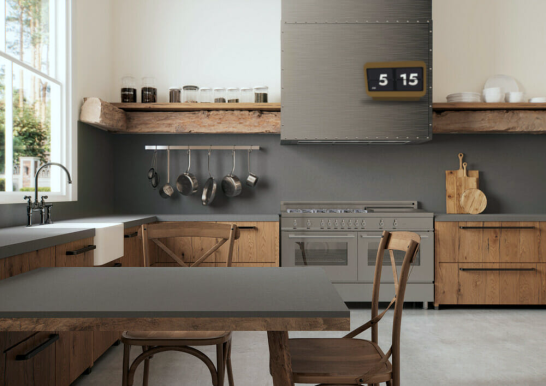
5:15
